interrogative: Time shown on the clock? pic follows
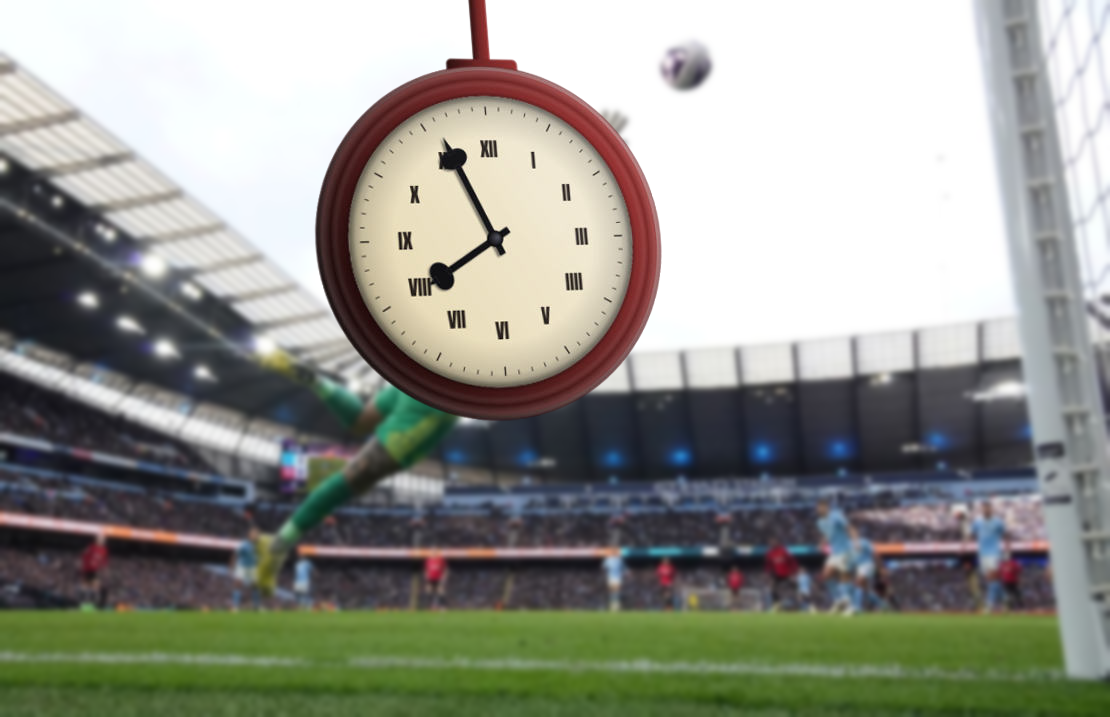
7:56
